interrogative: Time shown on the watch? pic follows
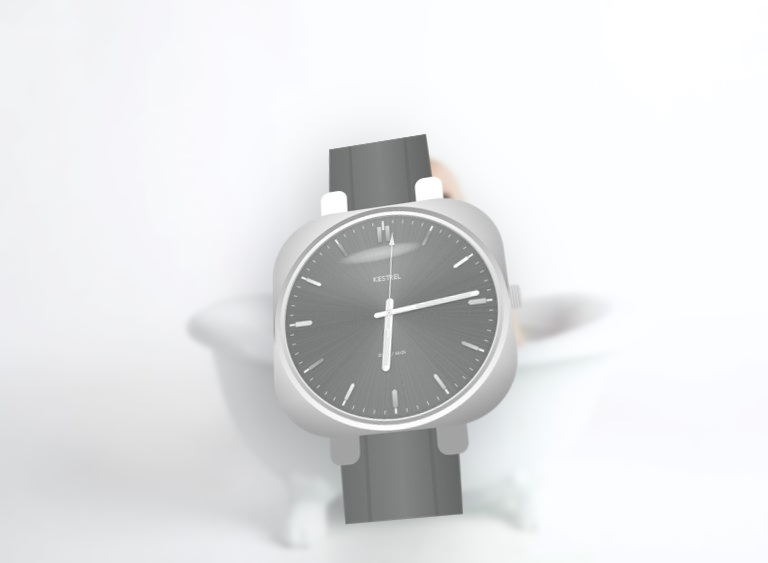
6:14:01
